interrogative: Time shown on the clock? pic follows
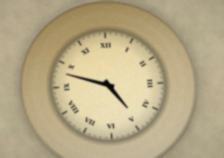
4:48
